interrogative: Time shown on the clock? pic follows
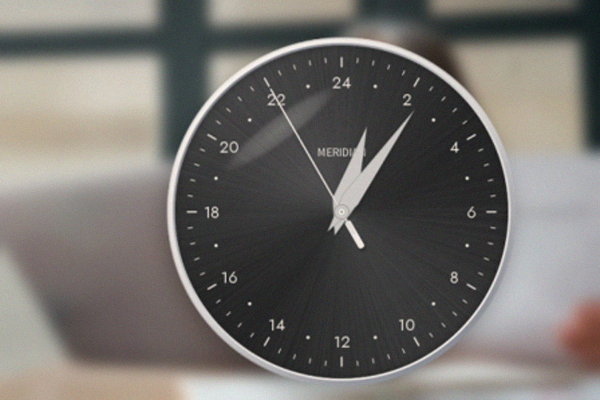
1:05:55
